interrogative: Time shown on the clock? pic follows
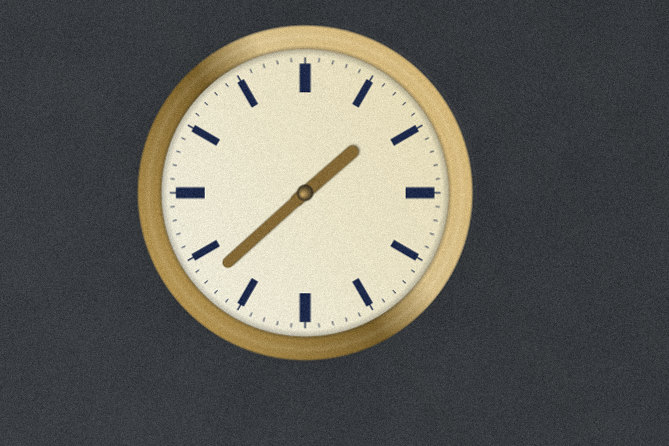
1:38
